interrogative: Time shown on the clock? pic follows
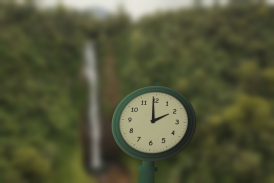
1:59
